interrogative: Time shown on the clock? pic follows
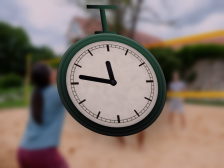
11:47
